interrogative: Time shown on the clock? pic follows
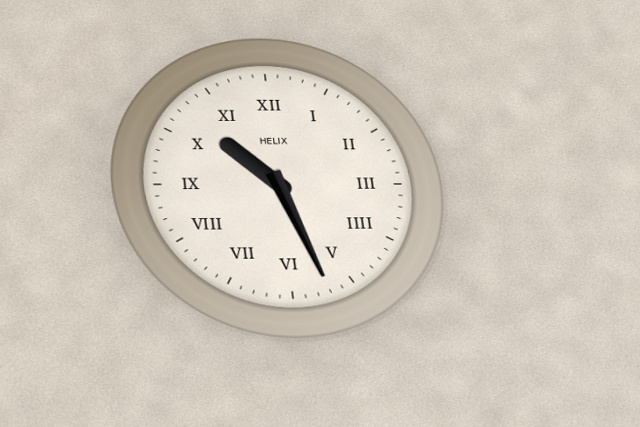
10:27
